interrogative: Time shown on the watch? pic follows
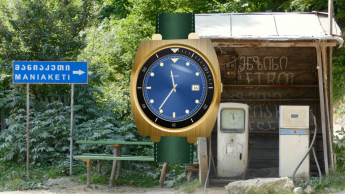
11:36
